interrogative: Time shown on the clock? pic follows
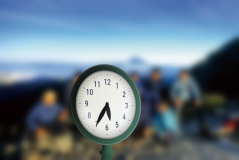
5:35
